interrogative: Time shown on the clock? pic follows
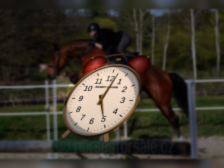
5:02
